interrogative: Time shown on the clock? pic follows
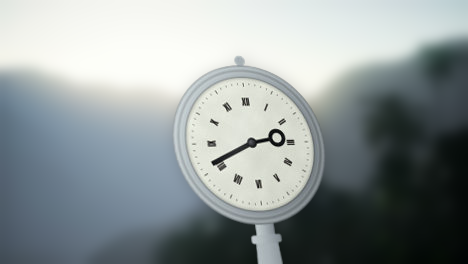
2:41
